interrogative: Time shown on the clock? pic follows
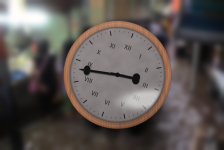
2:43
